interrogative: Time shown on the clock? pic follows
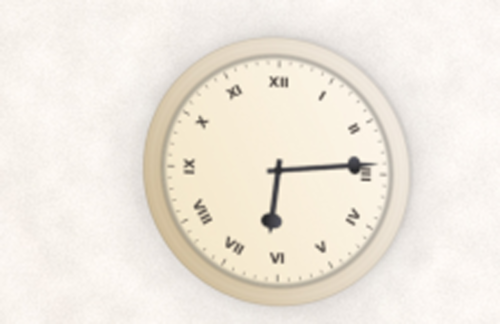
6:14
